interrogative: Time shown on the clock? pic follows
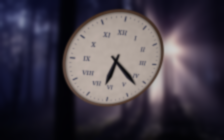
6:22
